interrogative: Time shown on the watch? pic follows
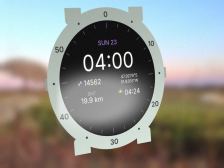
4:00
